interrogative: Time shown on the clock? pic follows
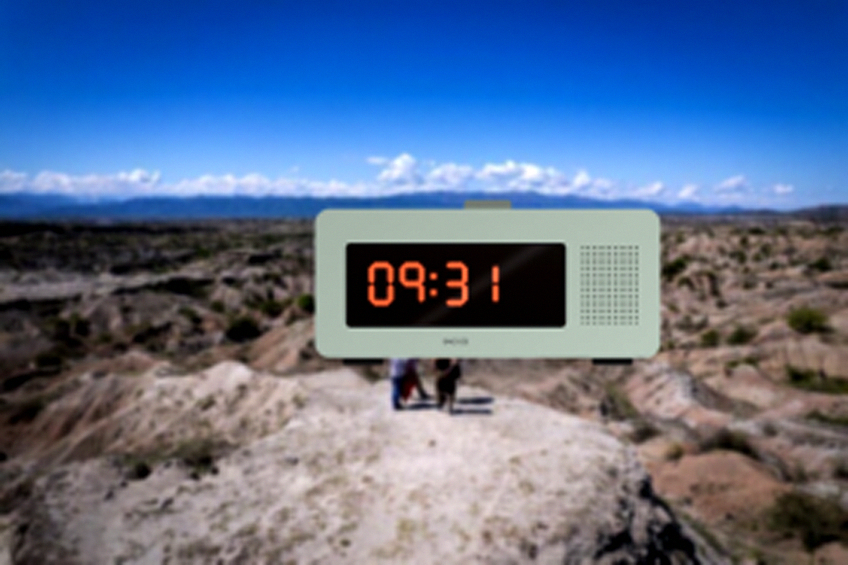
9:31
